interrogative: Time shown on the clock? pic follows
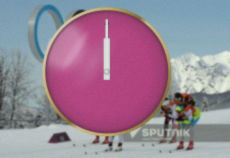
12:00
